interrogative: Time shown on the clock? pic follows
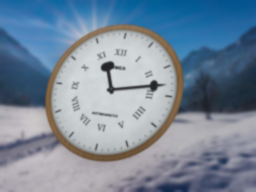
11:13
